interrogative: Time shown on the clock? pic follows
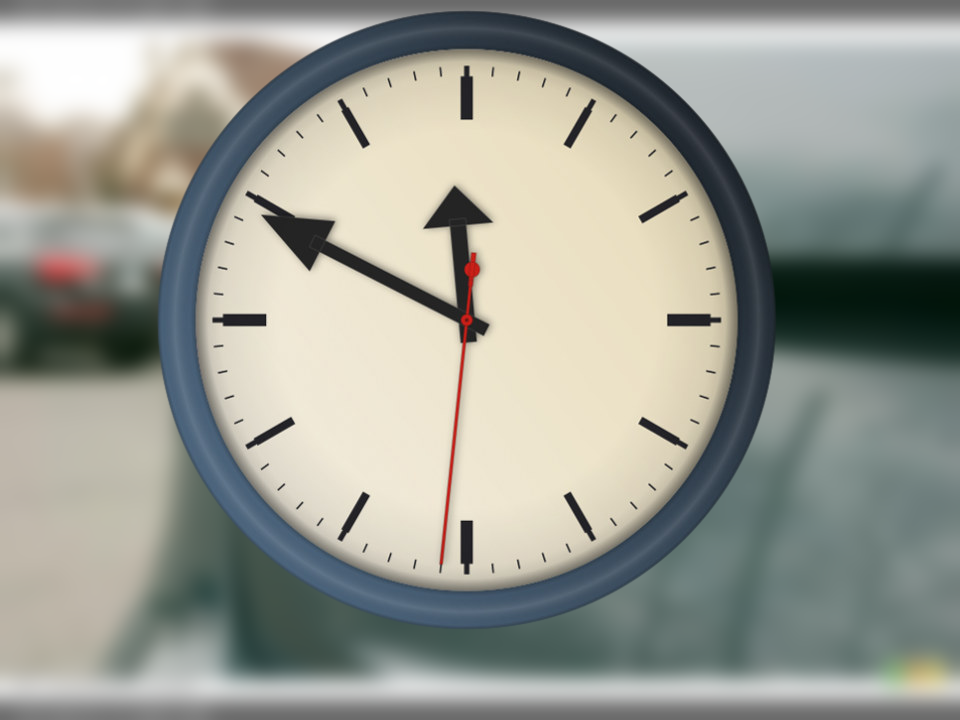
11:49:31
